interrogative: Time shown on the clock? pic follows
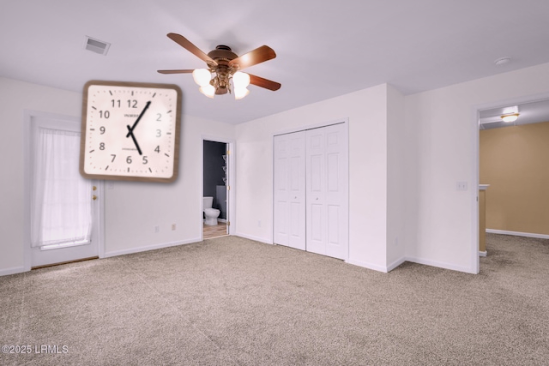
5:05
